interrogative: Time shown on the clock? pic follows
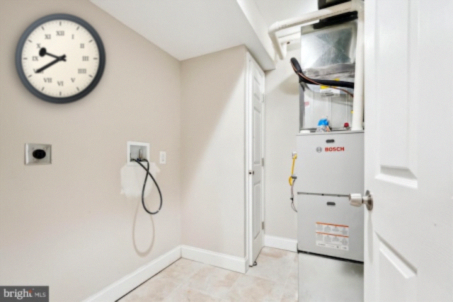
9:40
